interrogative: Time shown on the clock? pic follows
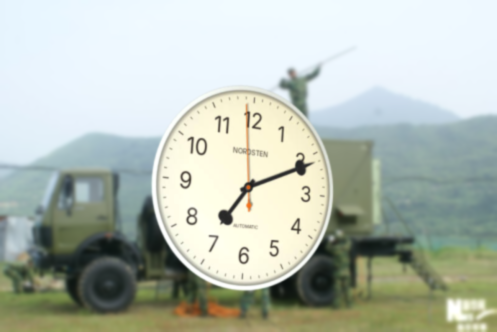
7:10:59
